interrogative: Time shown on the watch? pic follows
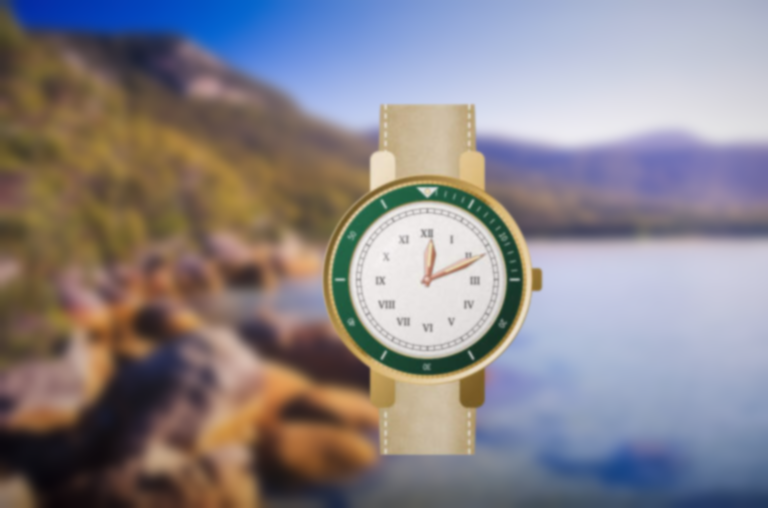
12:11
